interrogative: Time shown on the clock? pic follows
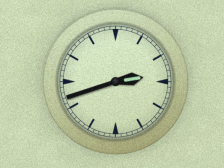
2:42
